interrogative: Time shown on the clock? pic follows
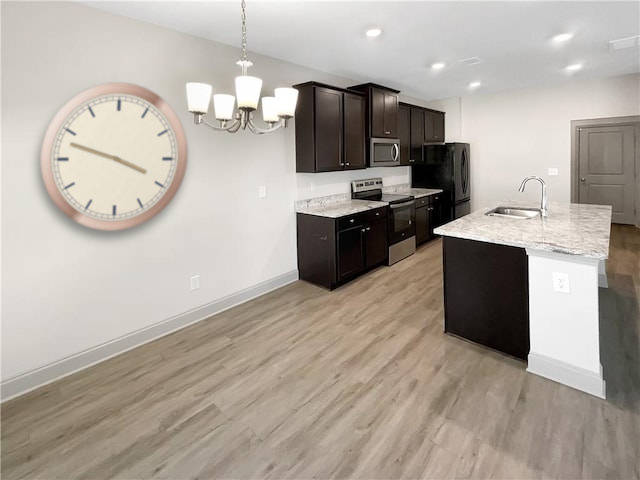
3:48
